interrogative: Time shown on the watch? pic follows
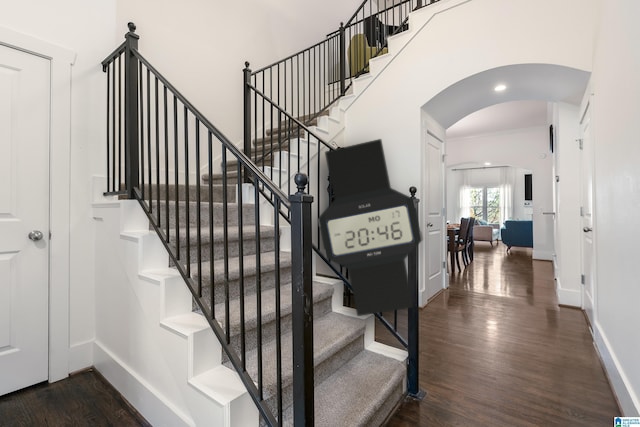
20:46
